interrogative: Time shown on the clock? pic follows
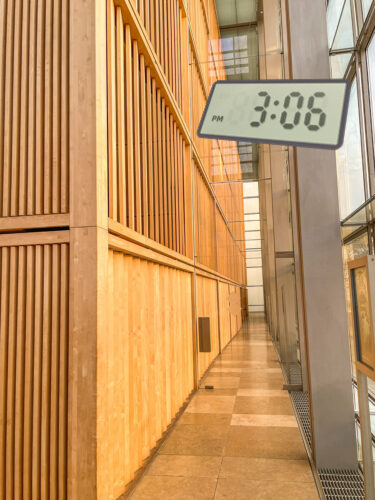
3:06
